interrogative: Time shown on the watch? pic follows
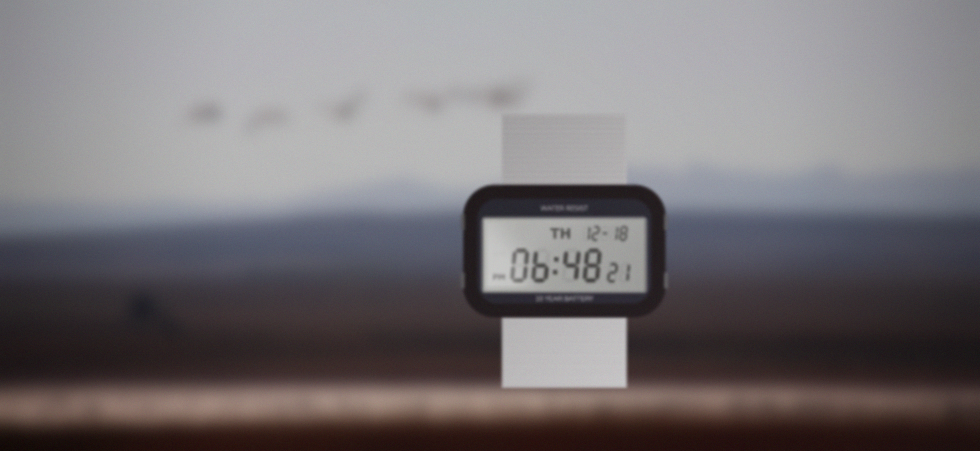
6:48:21
